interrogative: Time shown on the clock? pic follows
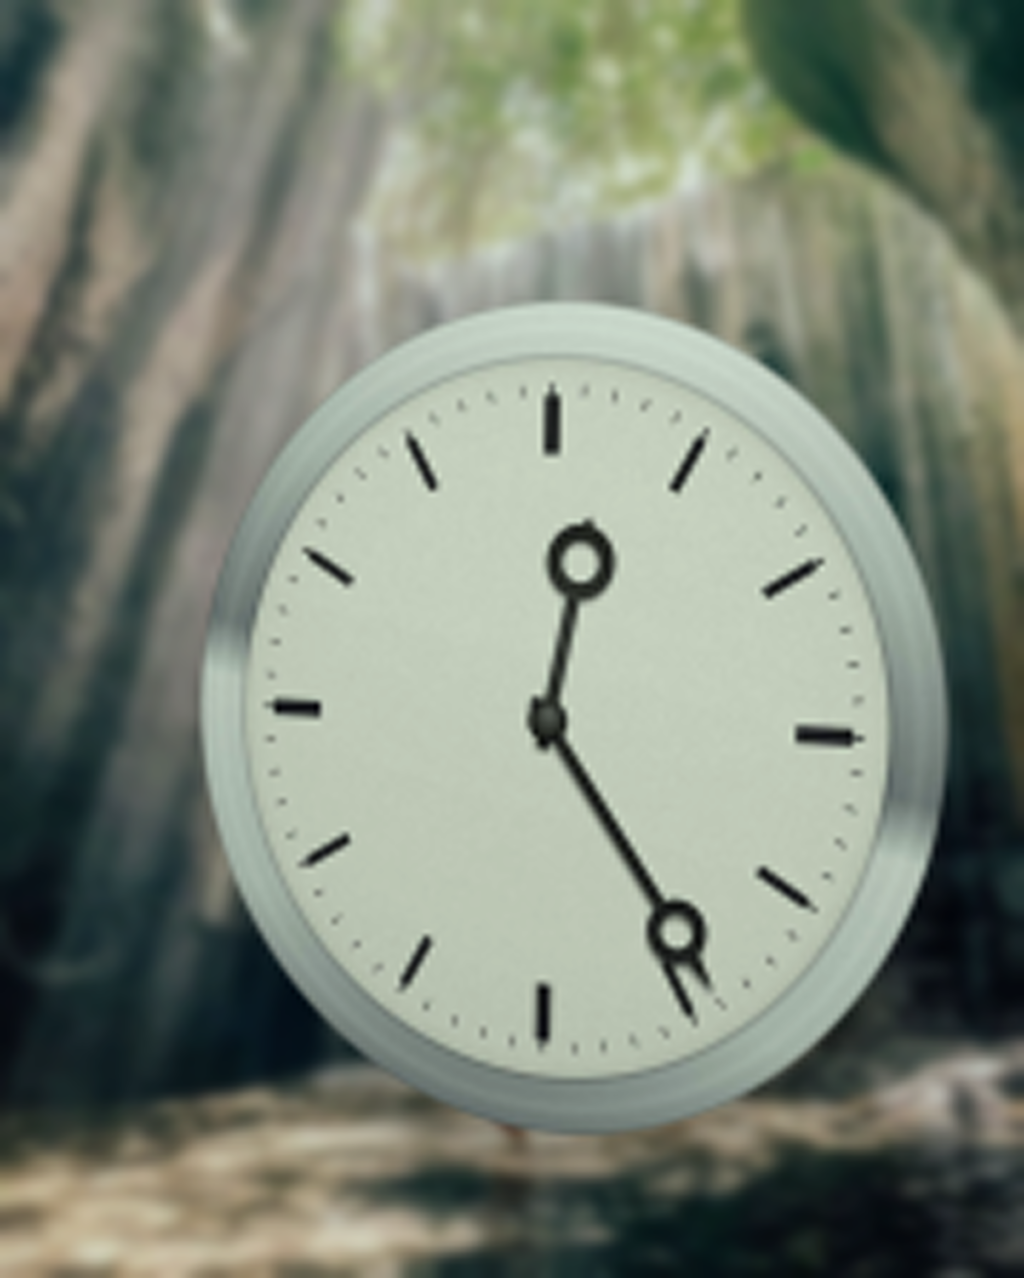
12:24
